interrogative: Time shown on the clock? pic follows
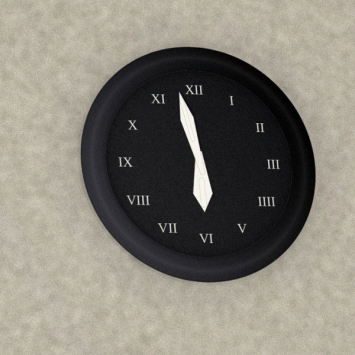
5:58
